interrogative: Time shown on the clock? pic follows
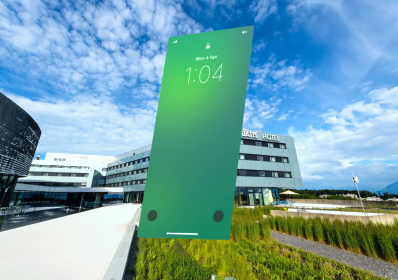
1:04
